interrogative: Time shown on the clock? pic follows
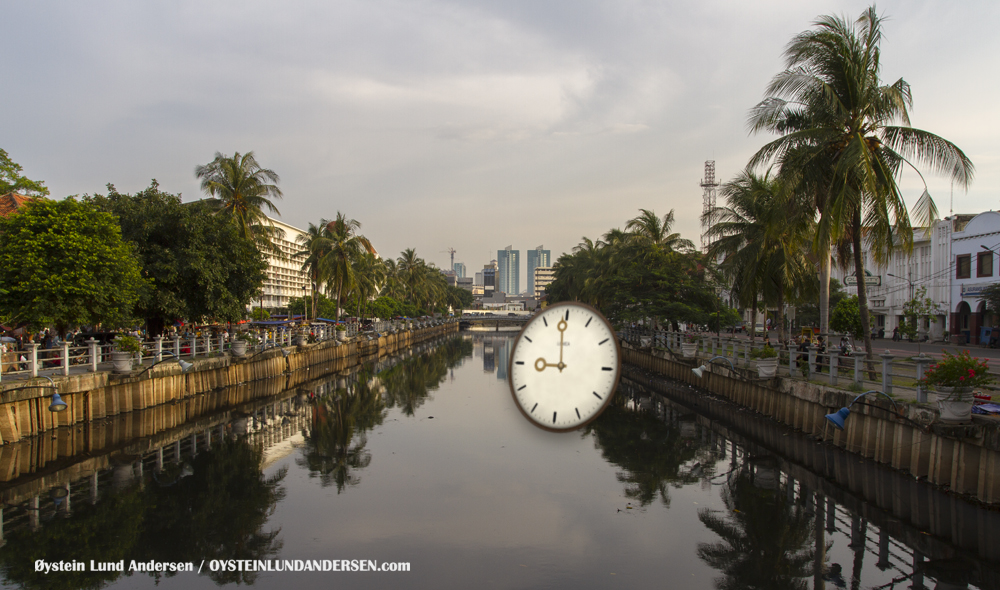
8:59
